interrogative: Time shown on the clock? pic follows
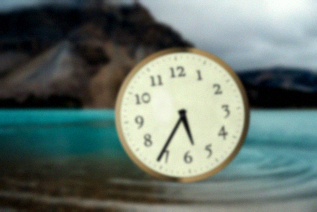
5:36
